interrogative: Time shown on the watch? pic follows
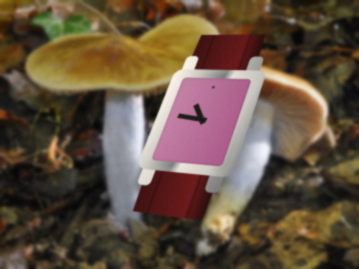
10:46
